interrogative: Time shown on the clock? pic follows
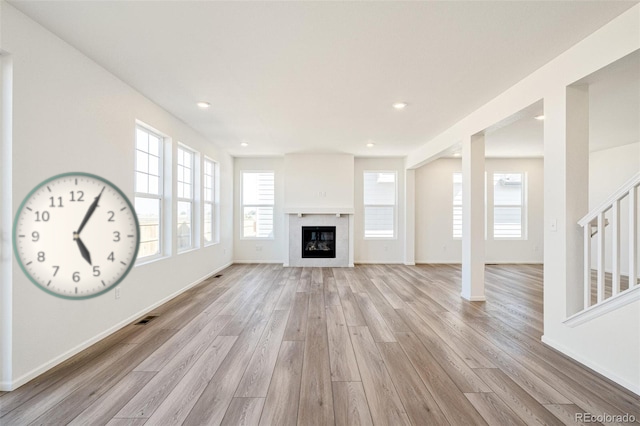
5:05
